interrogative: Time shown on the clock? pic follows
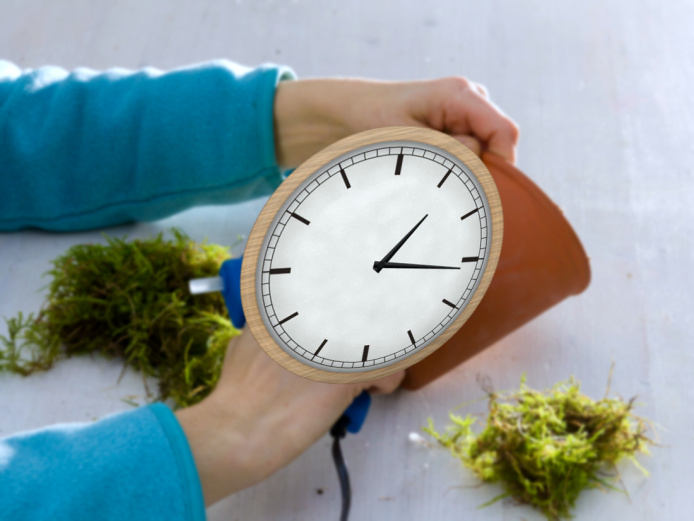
1:16
